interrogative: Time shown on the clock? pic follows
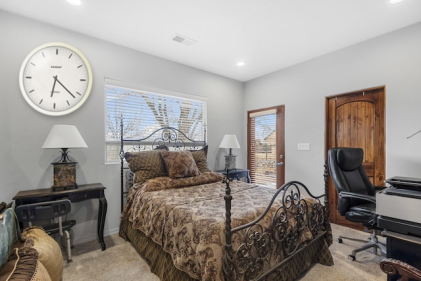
6:22
